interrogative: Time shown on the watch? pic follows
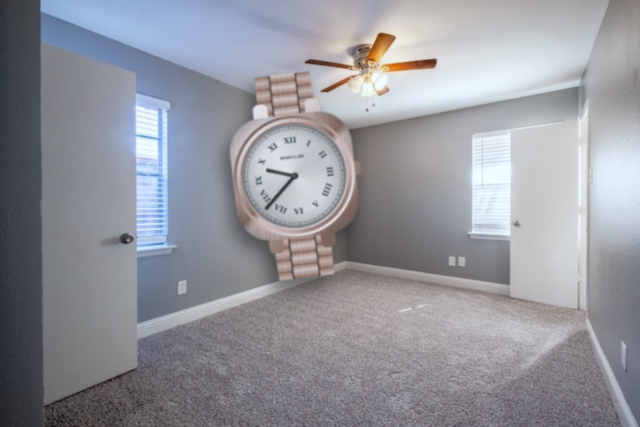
9:38
